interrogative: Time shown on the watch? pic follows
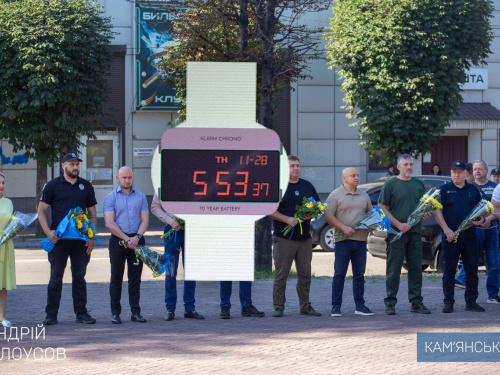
5:53:37
